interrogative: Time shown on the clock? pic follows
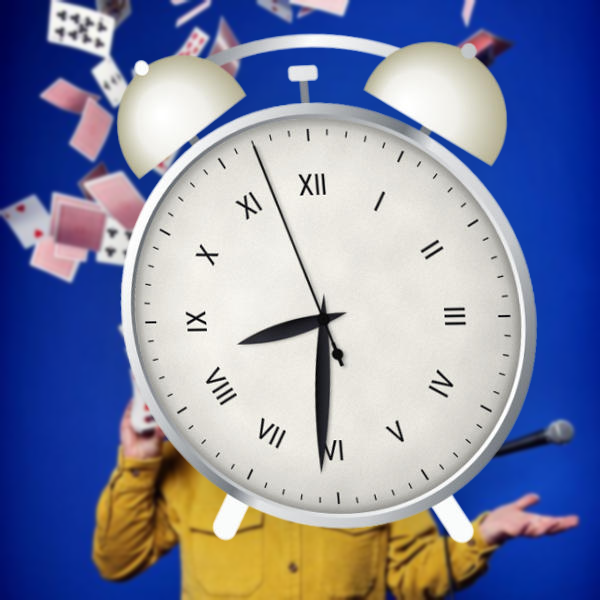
8:30:57
